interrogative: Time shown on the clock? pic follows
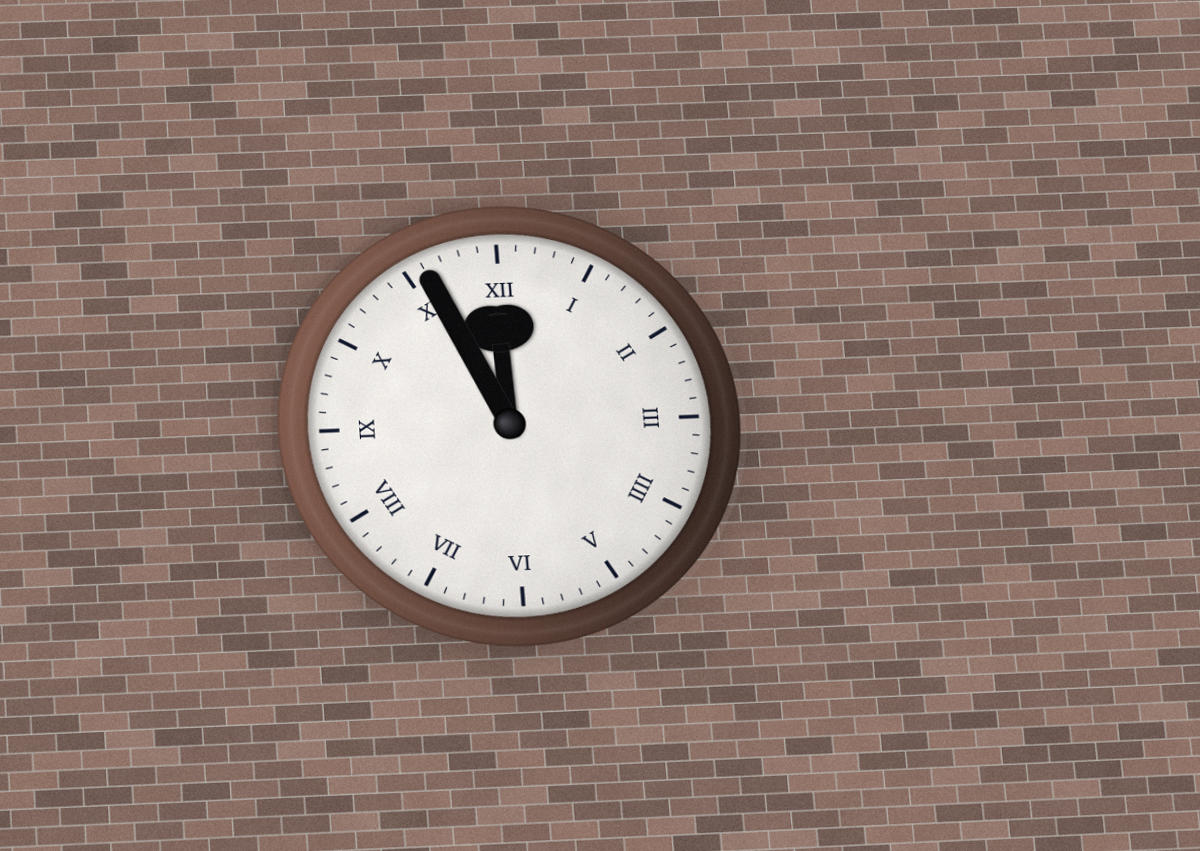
11:56
